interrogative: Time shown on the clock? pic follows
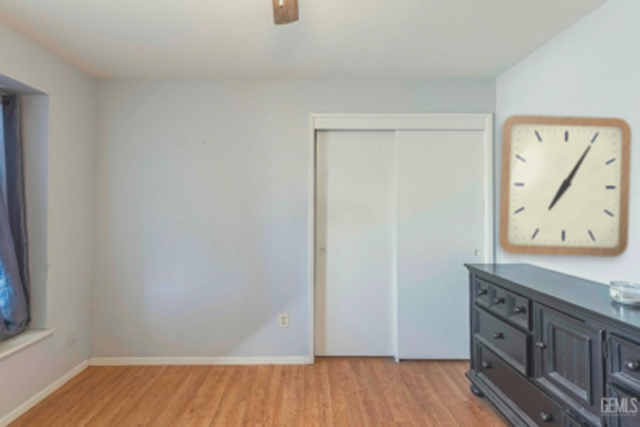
7:05
